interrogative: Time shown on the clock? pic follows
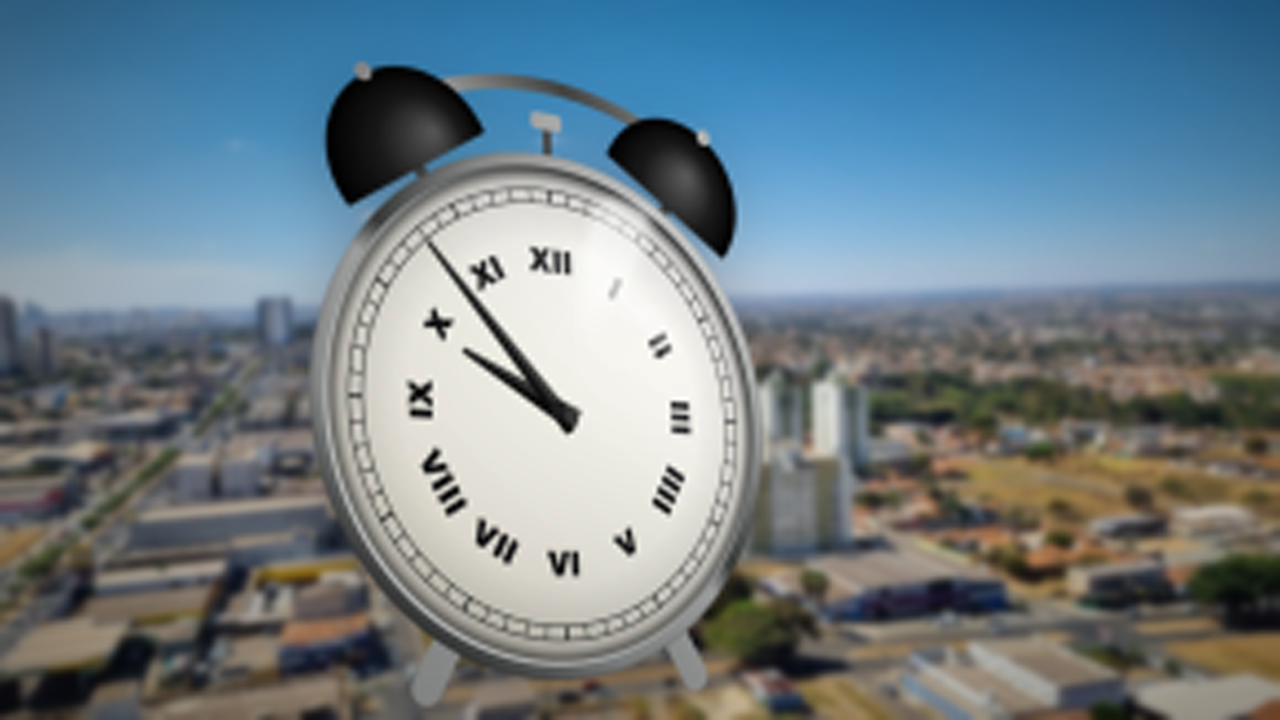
9:53
